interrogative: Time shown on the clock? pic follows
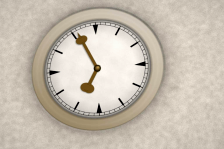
6:56
